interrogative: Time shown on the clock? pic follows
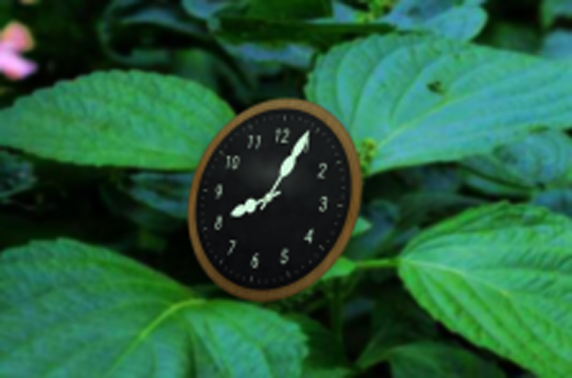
8:04
